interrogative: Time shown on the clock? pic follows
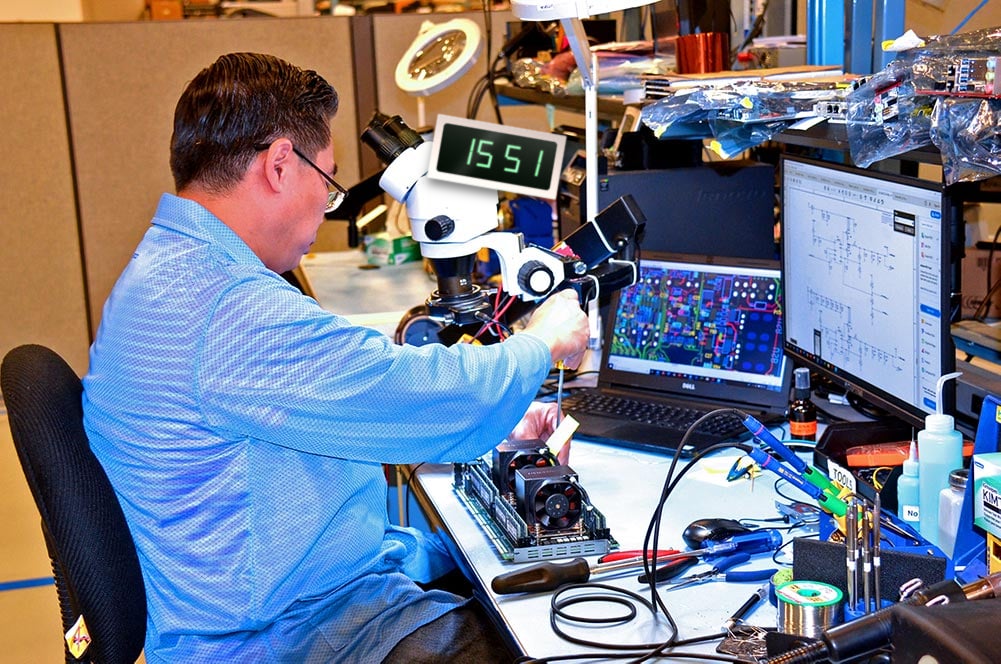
15:51
